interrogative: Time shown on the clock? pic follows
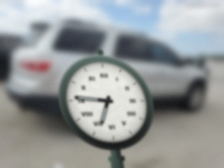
6:46
